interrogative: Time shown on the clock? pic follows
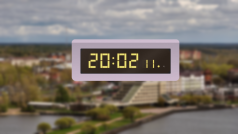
20:02:11
